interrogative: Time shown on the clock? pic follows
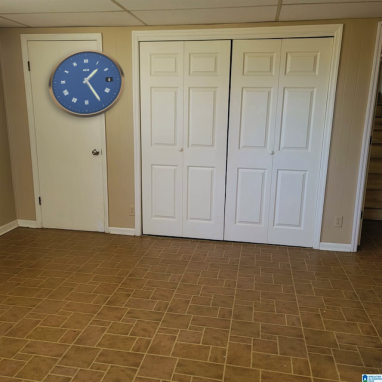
1:25
